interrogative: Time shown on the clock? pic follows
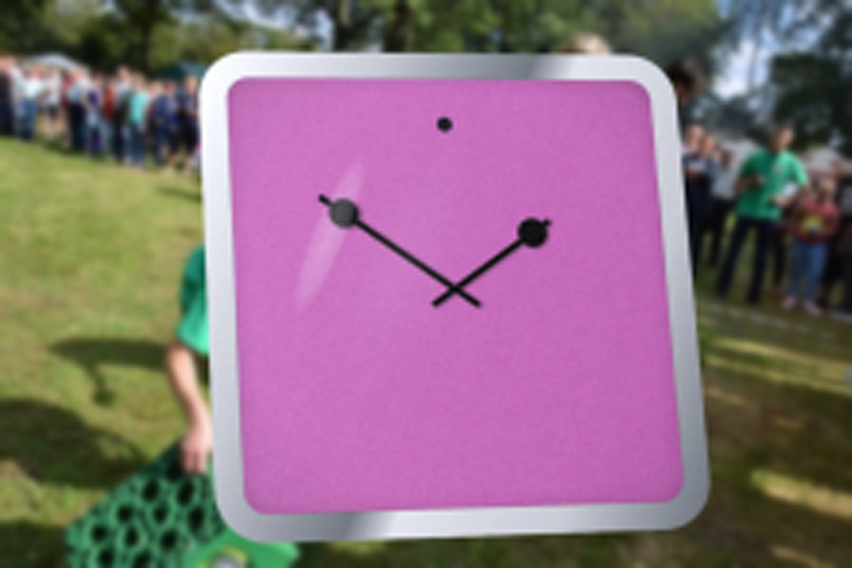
1:51
